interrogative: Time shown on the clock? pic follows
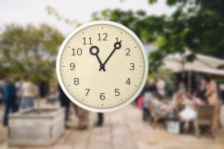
11:06
